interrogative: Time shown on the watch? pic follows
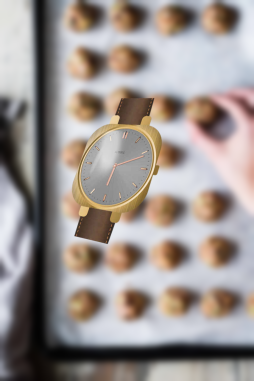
6:11
